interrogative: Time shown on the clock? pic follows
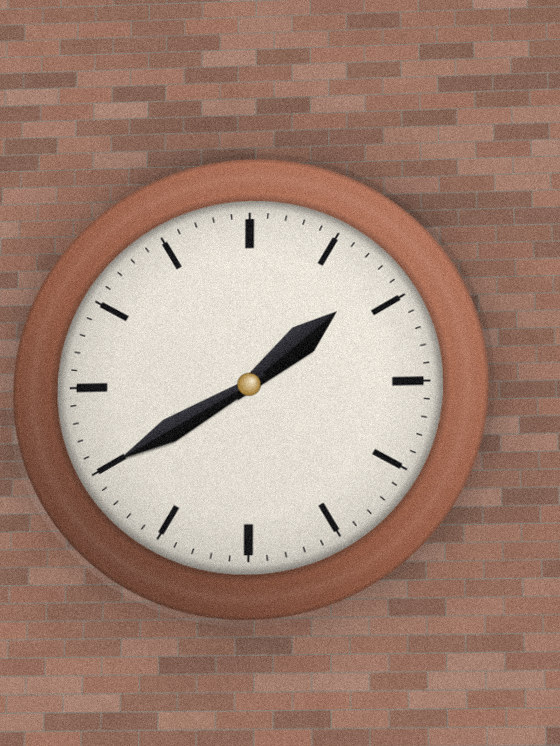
1:40
